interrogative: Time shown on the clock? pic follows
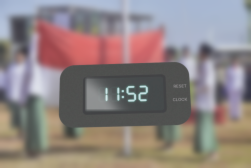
11:52
